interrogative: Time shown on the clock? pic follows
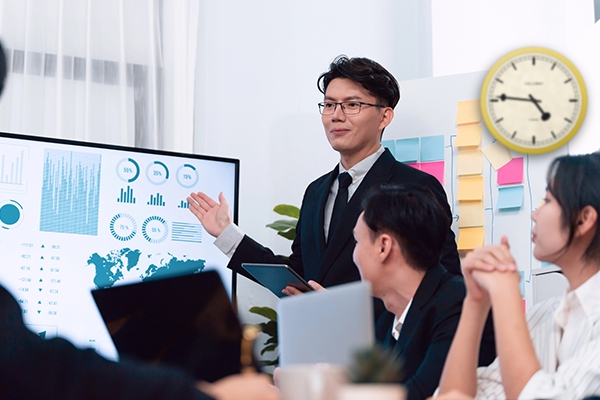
4:46
